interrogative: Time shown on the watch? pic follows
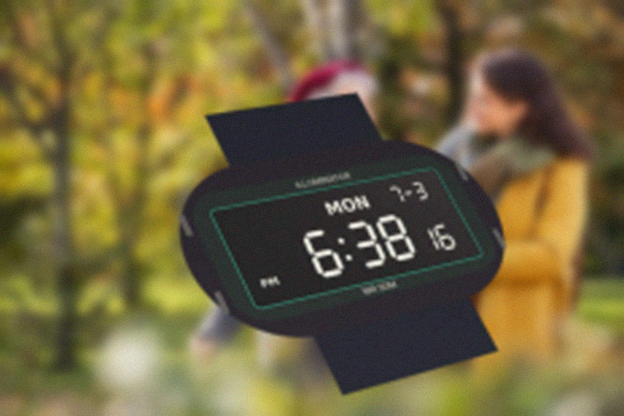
6:38:16
